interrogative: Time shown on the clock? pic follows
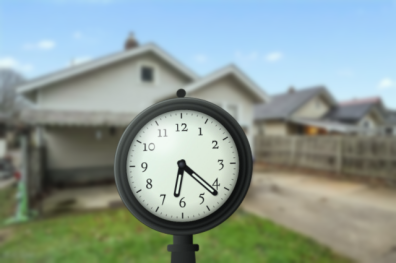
6:22
